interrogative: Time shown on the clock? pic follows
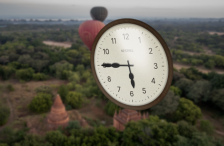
5:45
